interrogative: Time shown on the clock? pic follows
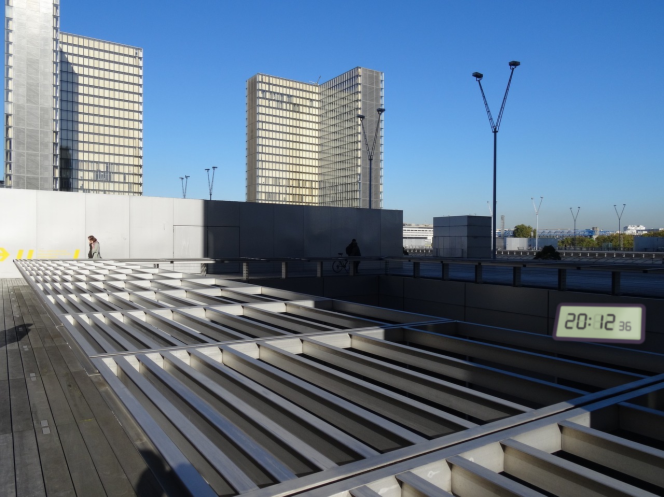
20:12:36
